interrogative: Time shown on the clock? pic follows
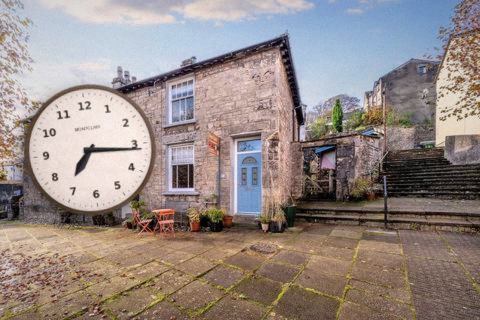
7:16
